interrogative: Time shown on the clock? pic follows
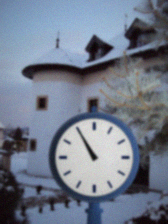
10:55
